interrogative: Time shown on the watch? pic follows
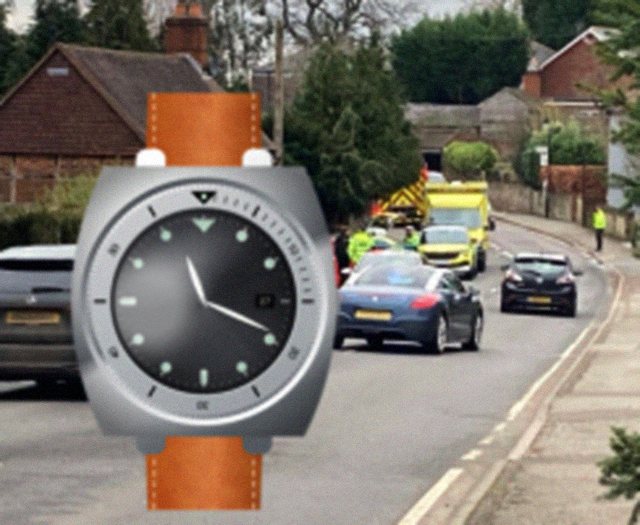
11:19
